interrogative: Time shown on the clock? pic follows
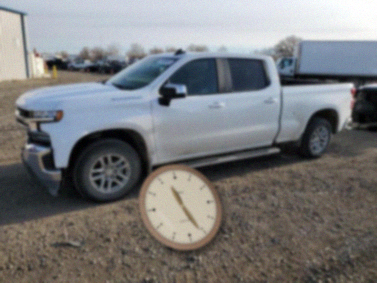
11:26
